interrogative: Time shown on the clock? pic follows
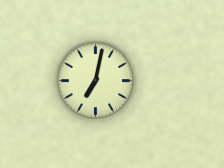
7:02
